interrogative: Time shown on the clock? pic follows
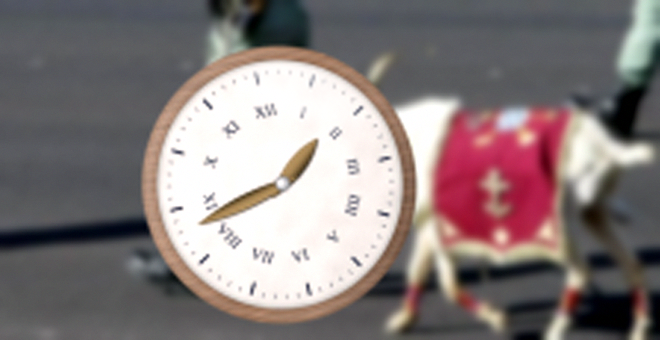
1:43
